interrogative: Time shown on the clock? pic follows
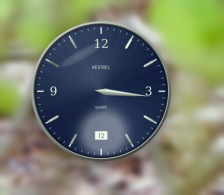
3:16
